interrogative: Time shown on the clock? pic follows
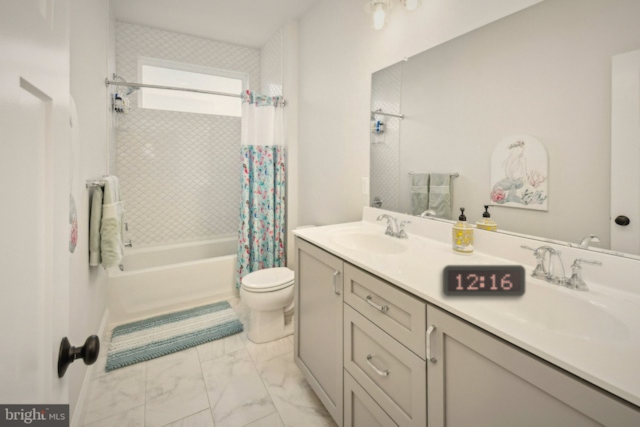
12:16
